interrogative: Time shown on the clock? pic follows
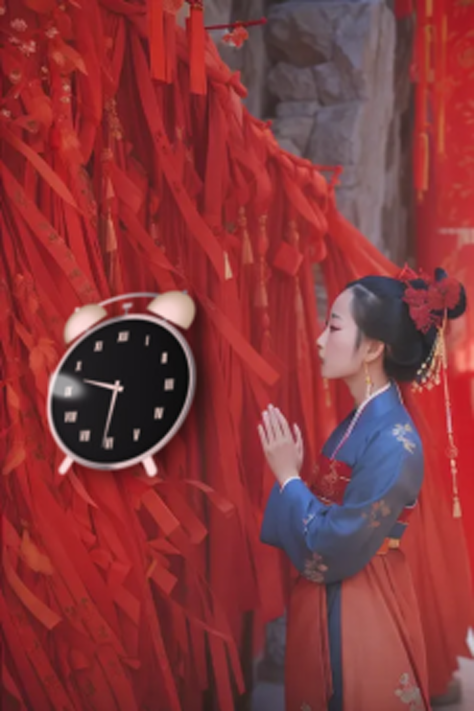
9:31
